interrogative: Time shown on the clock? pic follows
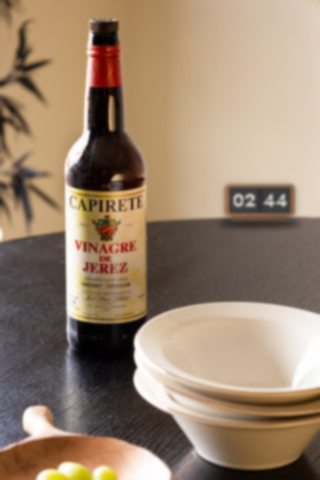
2:44
